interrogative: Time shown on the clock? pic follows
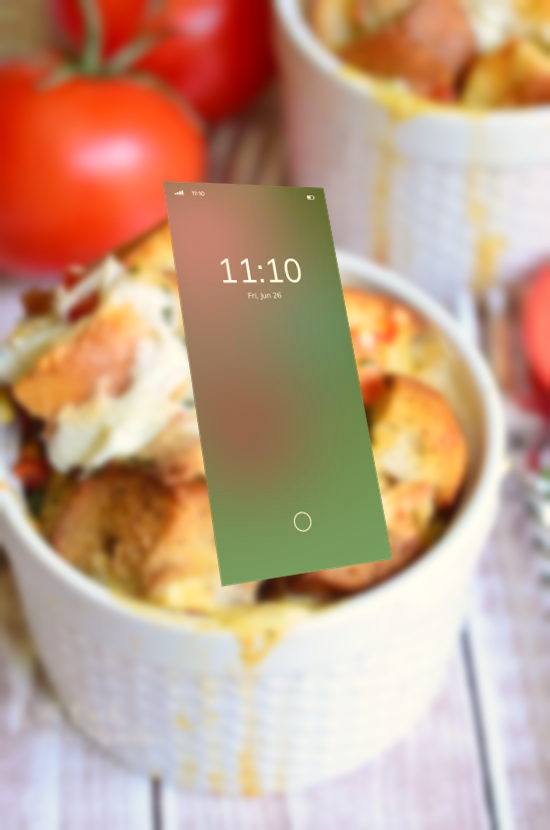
11:10
